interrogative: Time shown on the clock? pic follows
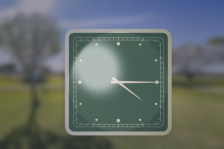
4:15
